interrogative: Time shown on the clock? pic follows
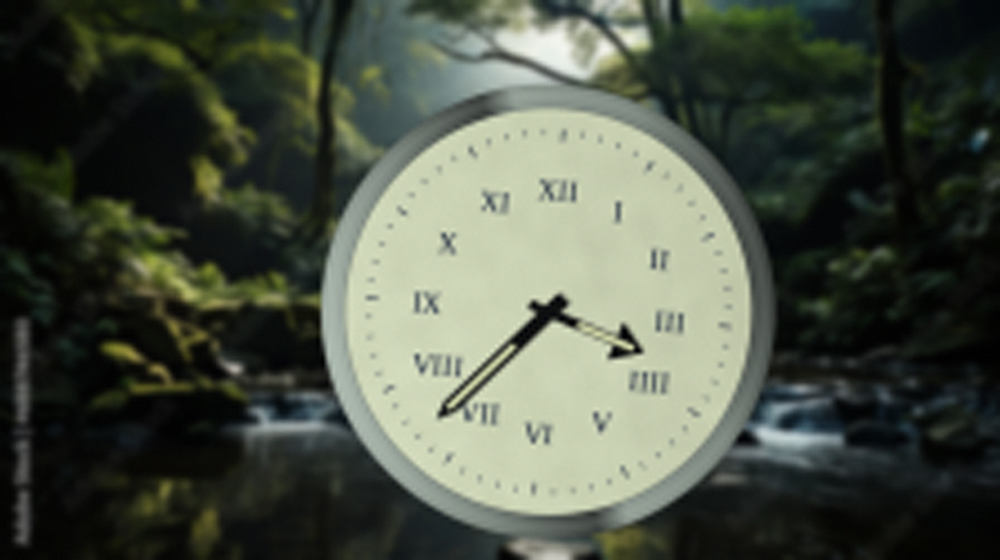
3:37
